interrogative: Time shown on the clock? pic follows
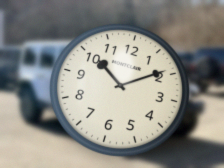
10:09
